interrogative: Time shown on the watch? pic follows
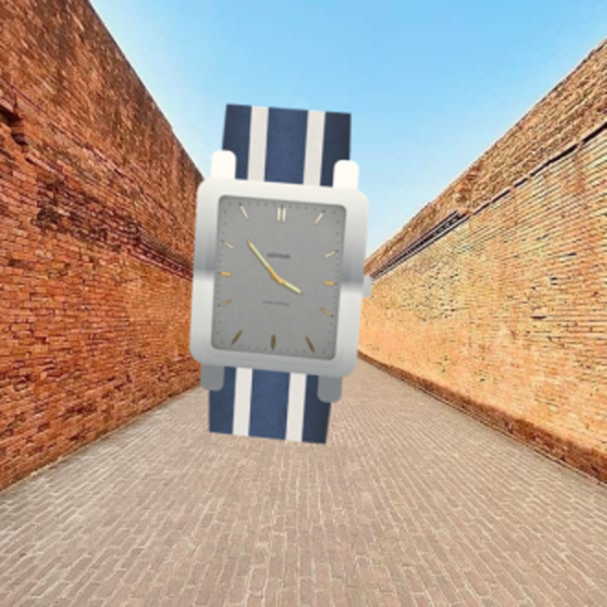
3:53
